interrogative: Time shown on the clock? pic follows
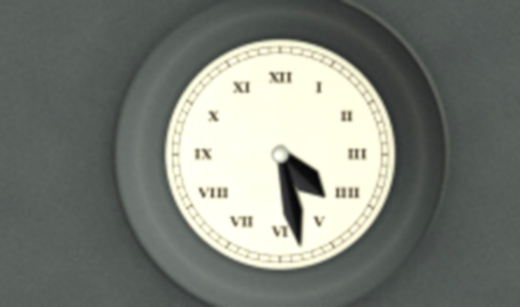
4:28
